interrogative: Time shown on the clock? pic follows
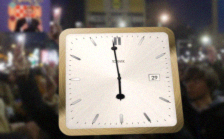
5:59
